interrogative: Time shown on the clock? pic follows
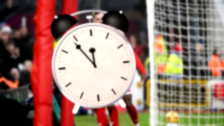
11:54
